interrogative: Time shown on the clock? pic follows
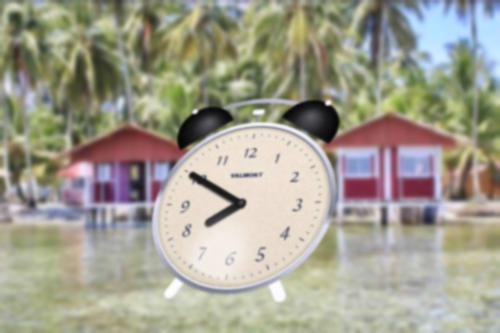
7:50
